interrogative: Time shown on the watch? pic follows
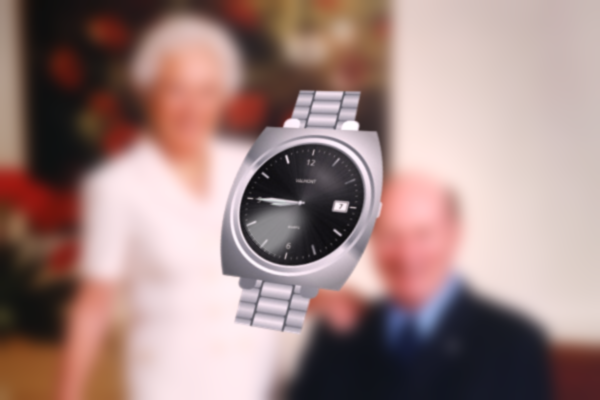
8:45
